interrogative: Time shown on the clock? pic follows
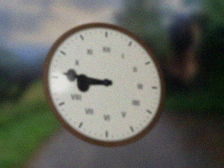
8:46
